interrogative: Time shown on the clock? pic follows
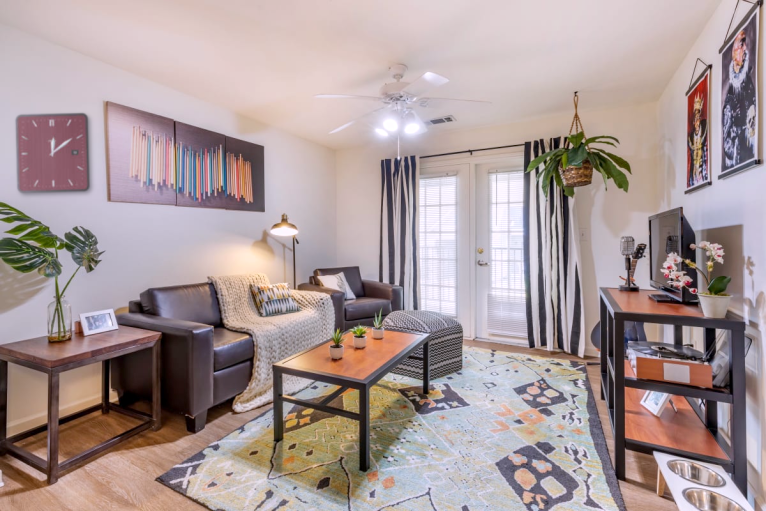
12:09
